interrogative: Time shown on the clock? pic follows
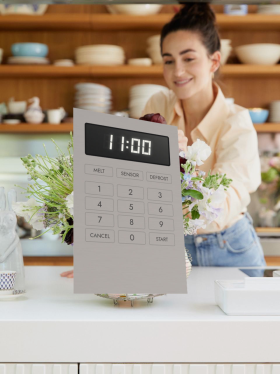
11:00
